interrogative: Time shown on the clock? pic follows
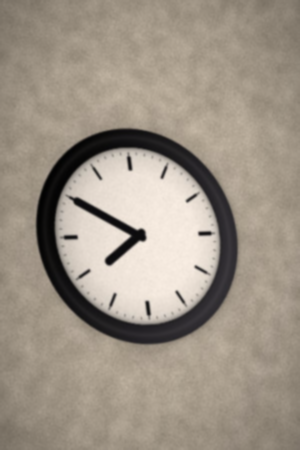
7:50
